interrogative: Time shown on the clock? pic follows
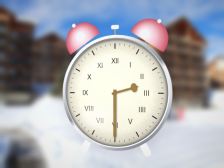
2:30
